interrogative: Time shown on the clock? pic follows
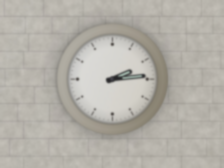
2:14
